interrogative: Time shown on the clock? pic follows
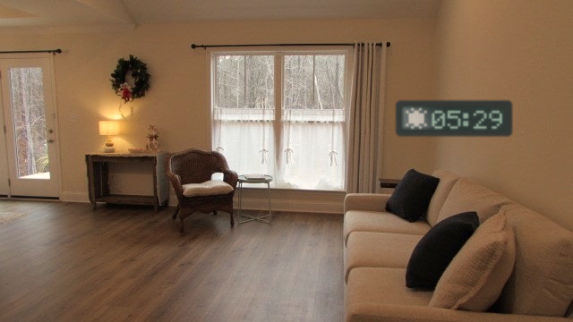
5:29
